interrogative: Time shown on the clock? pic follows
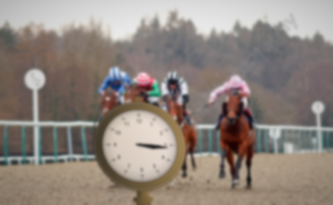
3:16
